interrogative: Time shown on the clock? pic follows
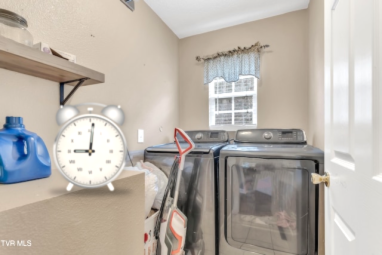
9:01
